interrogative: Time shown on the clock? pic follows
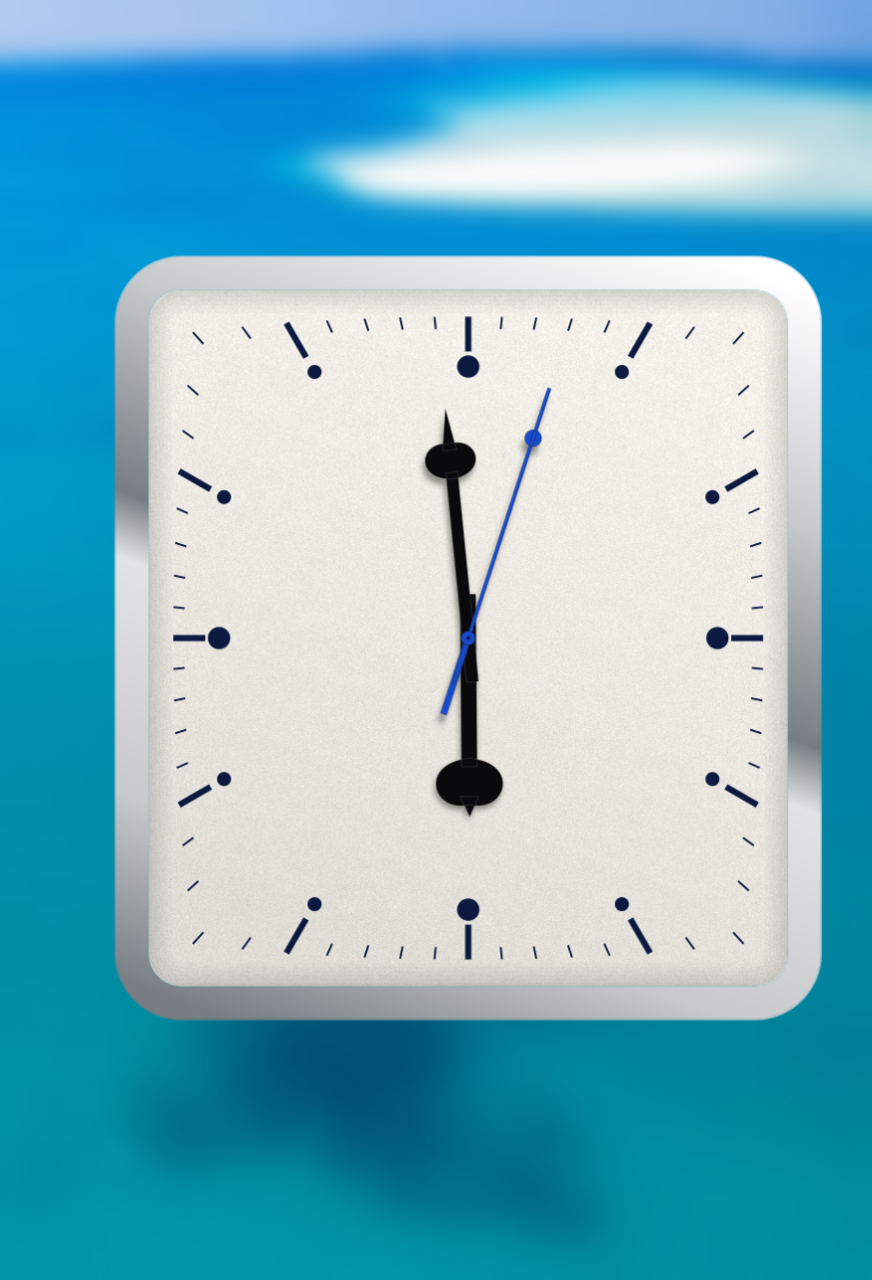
5:59:03
